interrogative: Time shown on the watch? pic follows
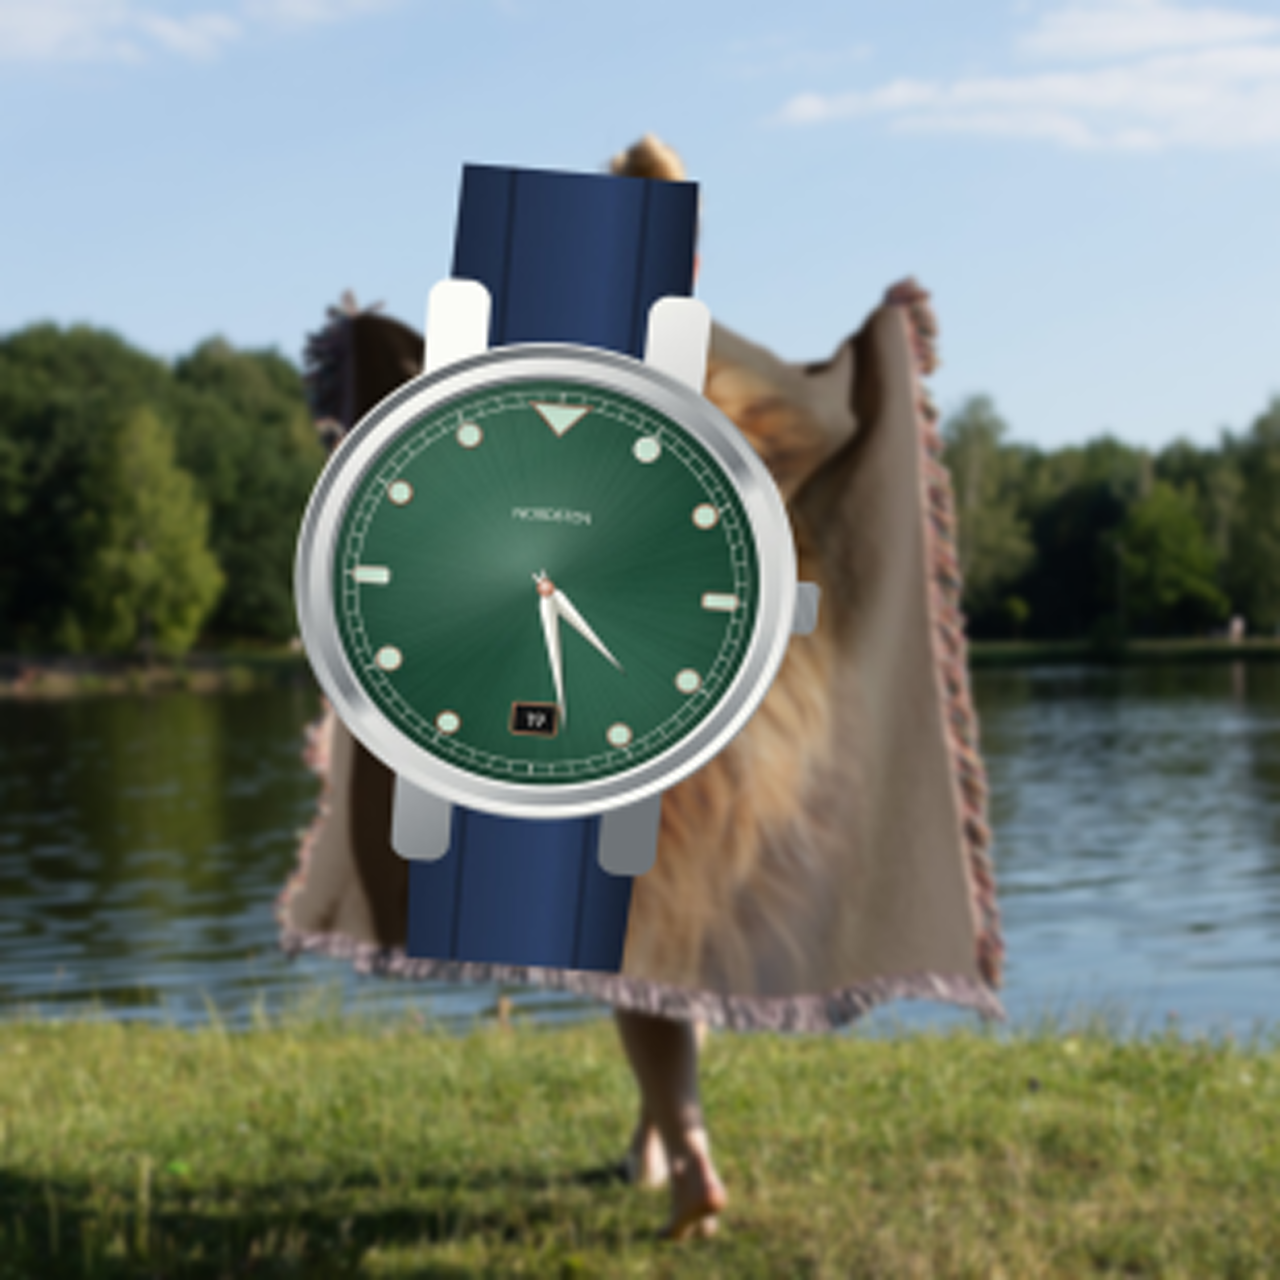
4:28
